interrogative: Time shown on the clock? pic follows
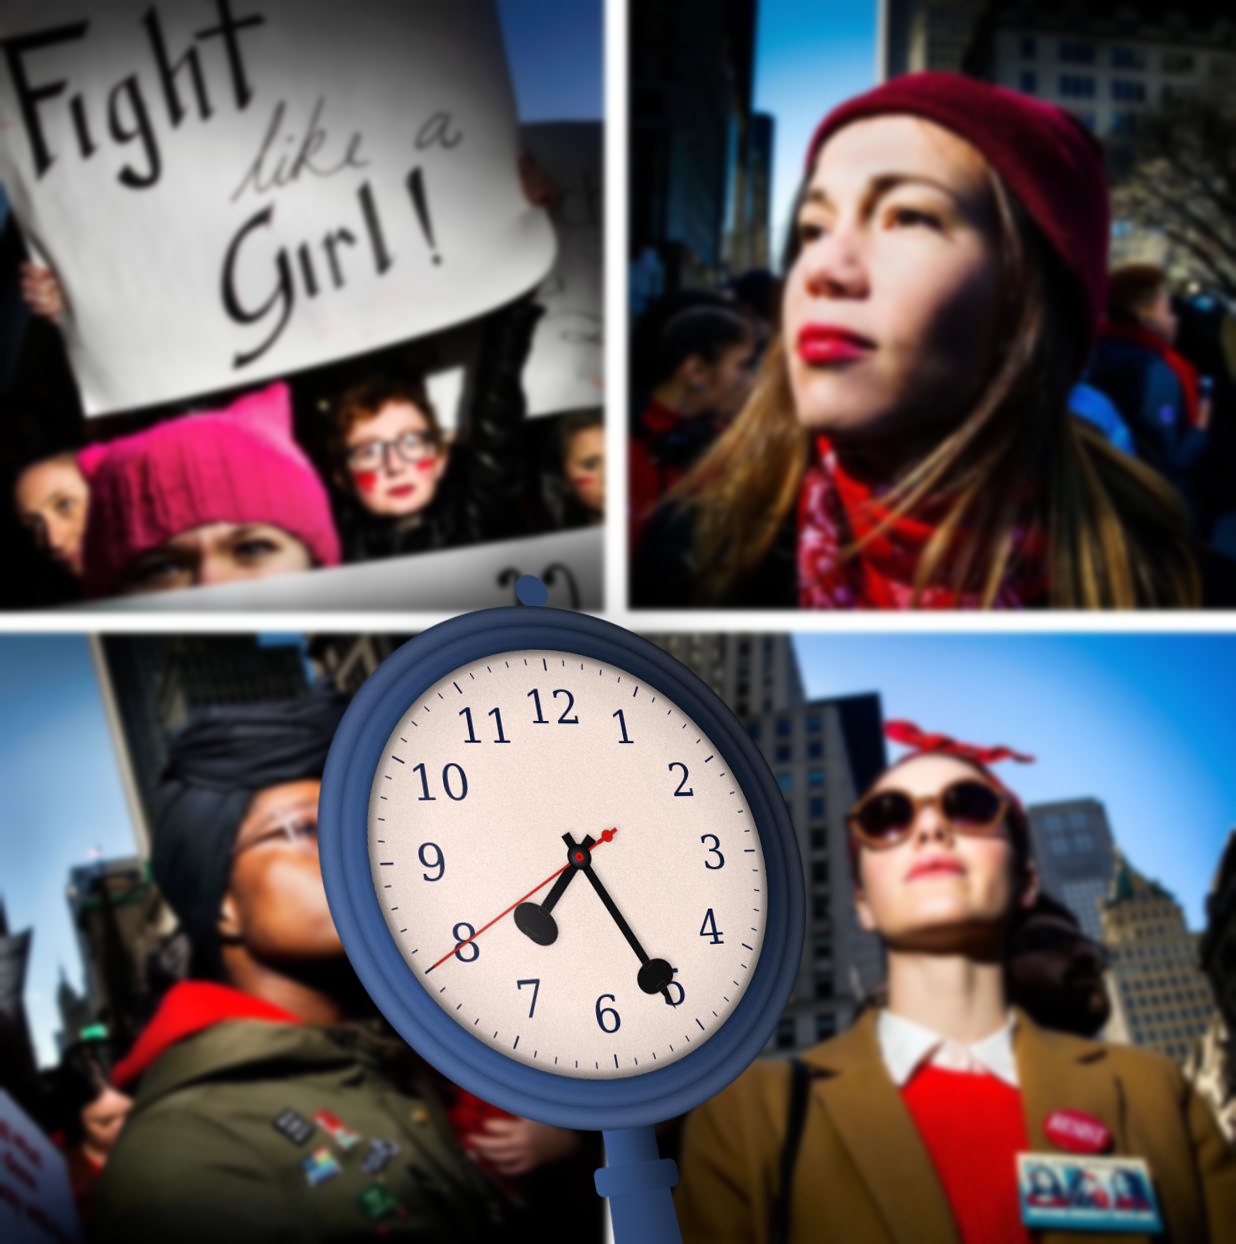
7:25:40
